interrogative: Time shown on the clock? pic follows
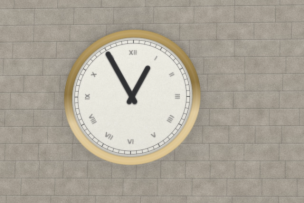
12:55
